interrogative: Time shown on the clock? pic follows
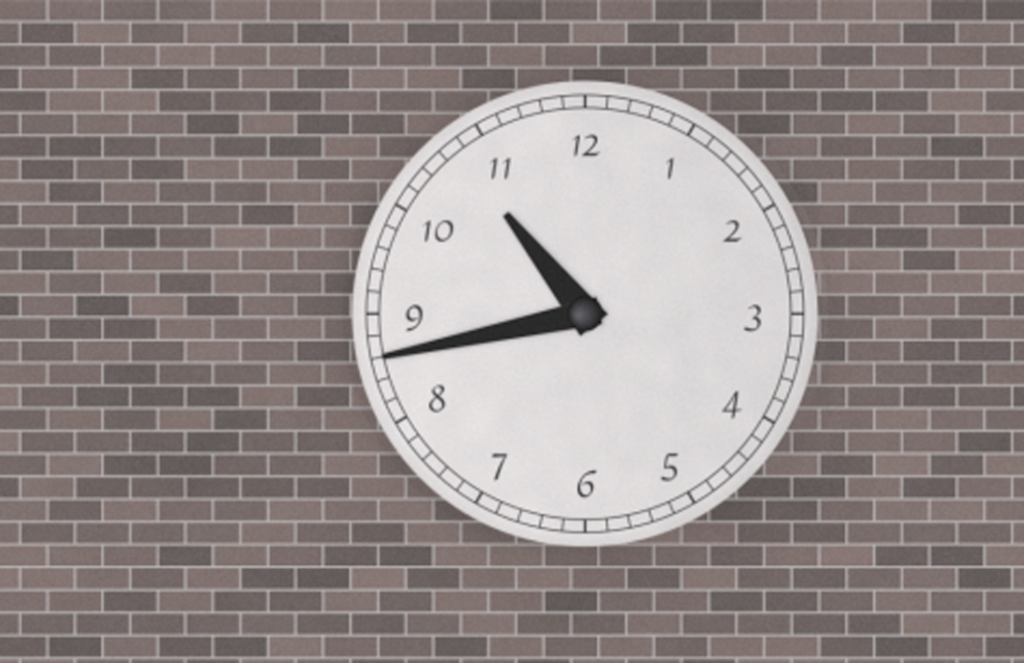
10:43
